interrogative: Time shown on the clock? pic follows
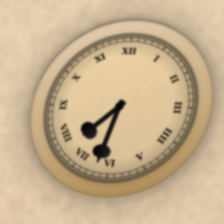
7:32
